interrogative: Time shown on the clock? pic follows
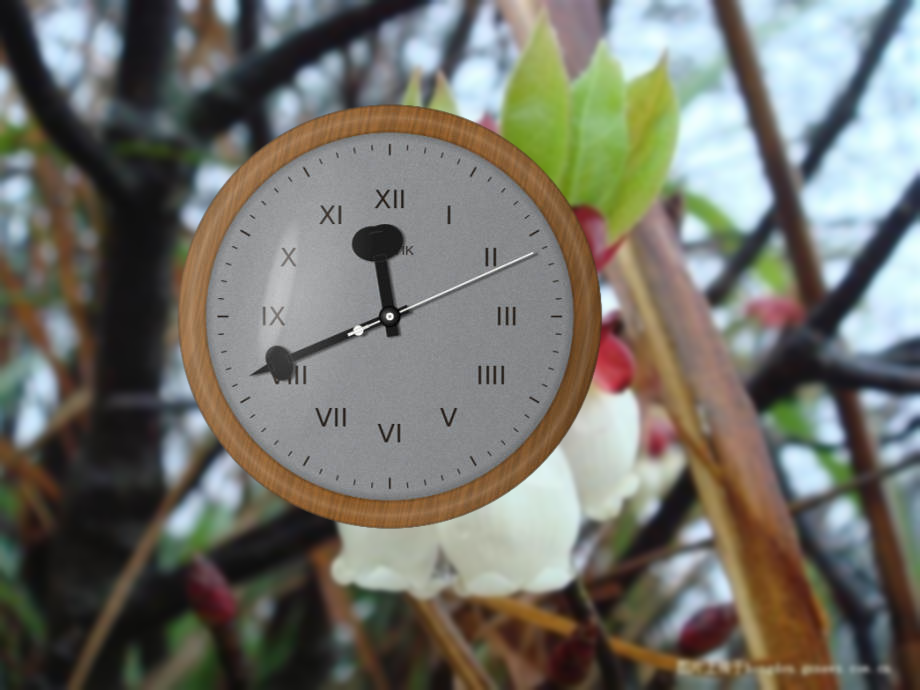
11:41:11
